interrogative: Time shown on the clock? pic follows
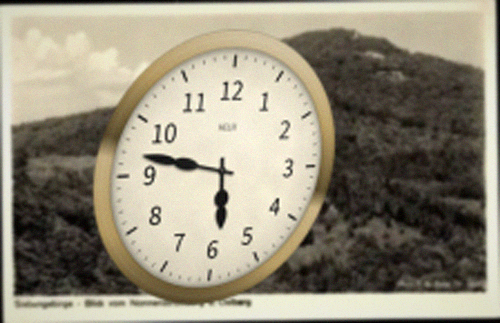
5:47
